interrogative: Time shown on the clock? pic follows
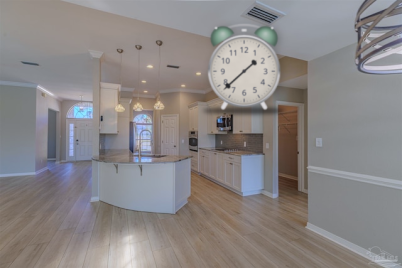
1:38
